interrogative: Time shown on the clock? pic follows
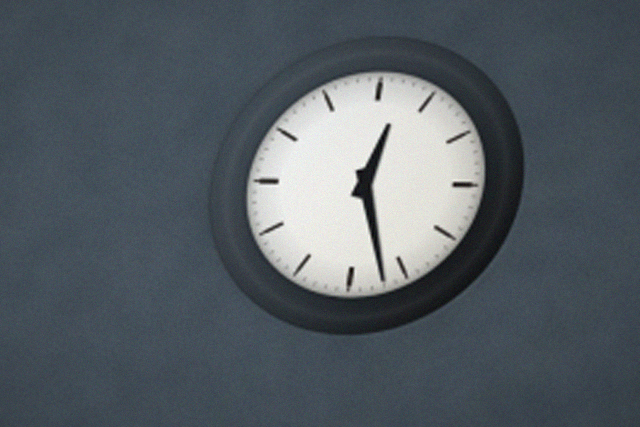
12:27
